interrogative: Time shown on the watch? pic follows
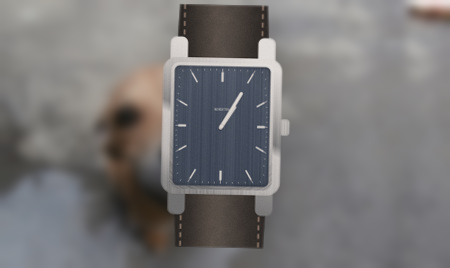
1:05
